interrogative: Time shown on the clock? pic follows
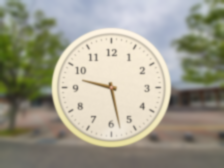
9:28
